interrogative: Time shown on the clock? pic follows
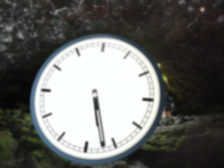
5:27
